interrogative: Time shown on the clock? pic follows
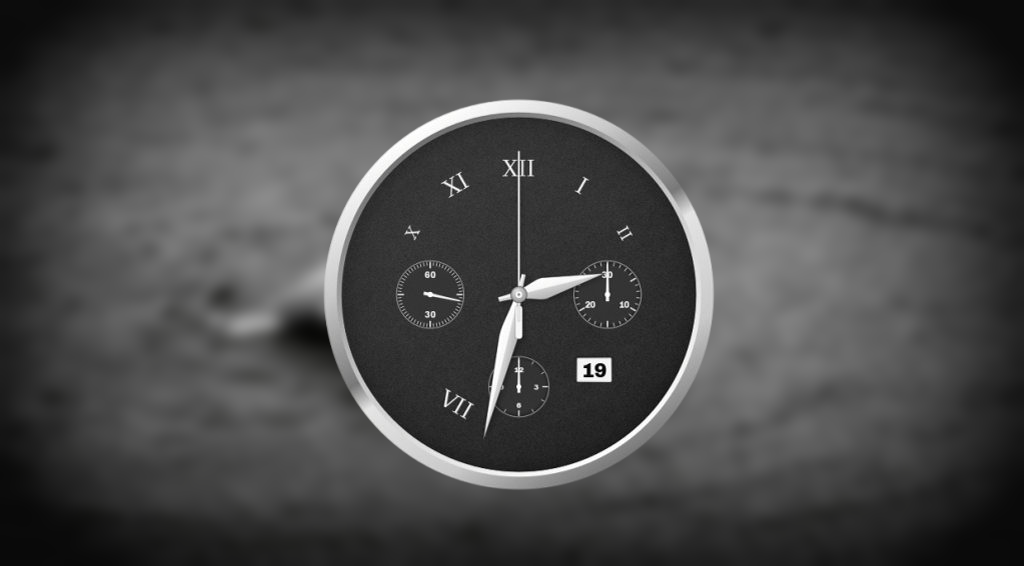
2:32:17
